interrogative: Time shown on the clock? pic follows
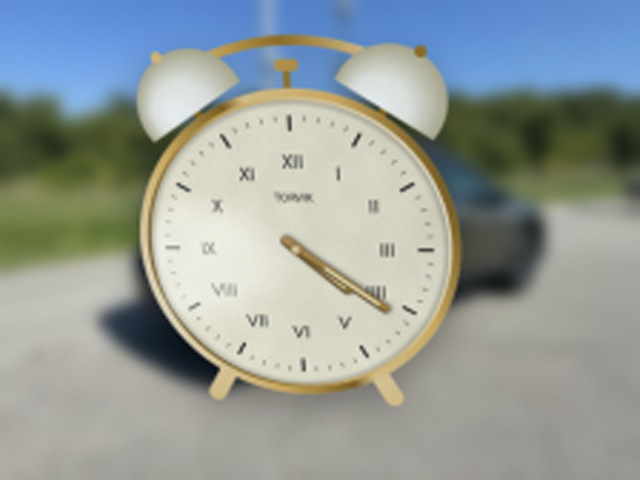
4:21
